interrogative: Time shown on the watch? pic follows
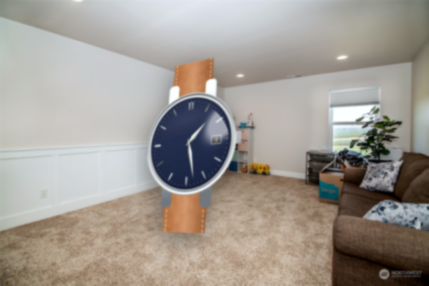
1:28
